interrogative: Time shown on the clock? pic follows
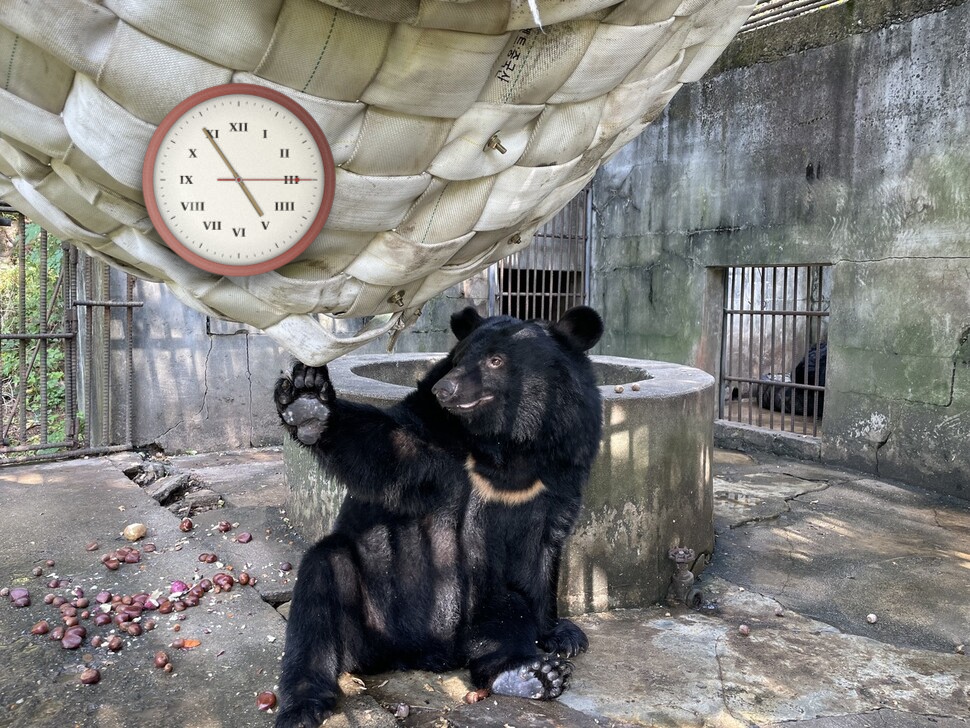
4:54:15
